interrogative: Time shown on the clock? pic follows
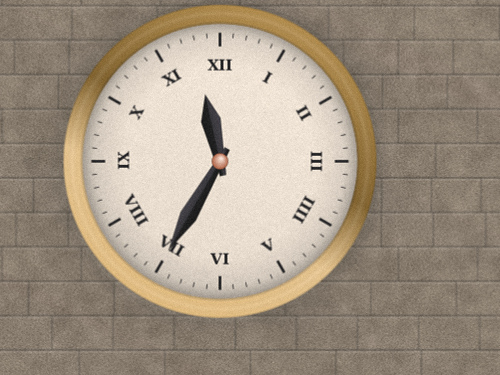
11:35
